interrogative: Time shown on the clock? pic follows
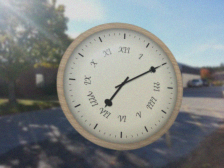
7:10
